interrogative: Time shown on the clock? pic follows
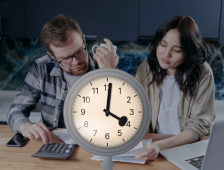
4:01
